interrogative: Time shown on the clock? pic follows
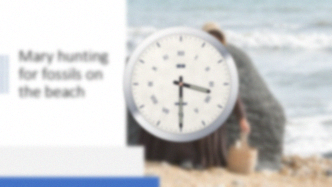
3:30
